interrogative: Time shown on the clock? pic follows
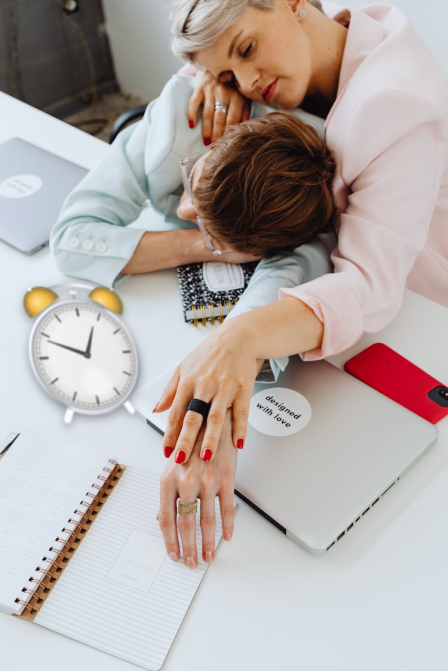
12:49
